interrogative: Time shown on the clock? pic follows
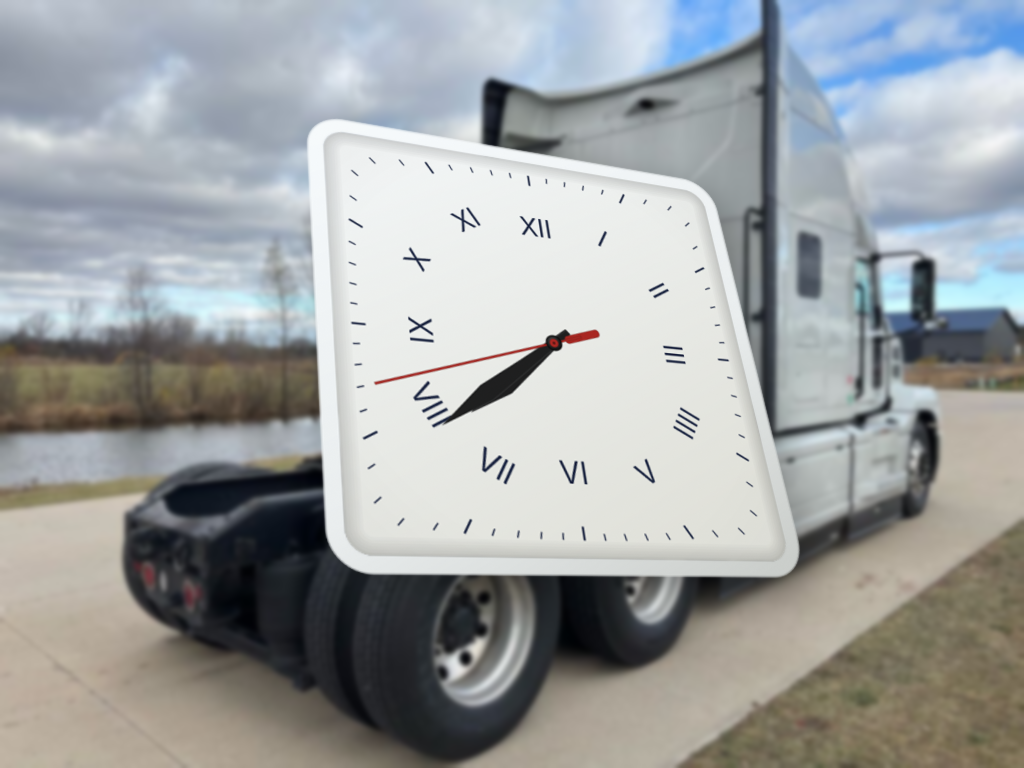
7:38:42
